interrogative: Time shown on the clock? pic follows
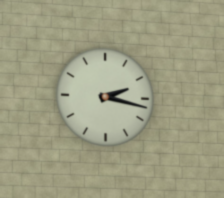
2:17
